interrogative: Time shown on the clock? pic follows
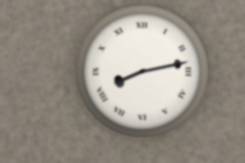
8:13
